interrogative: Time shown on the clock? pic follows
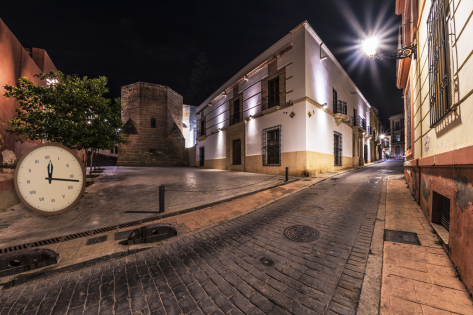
12:17
